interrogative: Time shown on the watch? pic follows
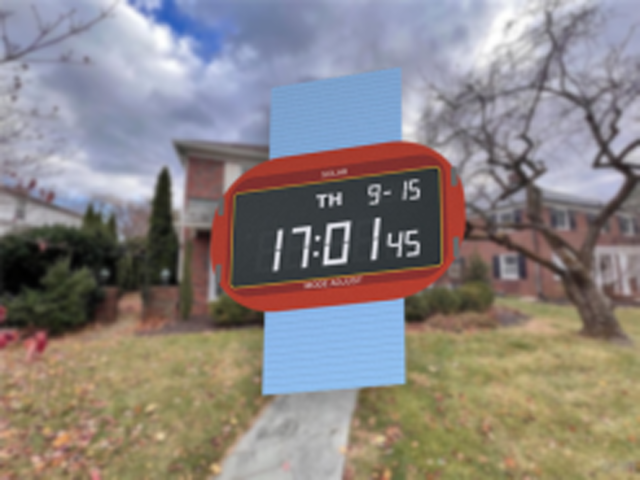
17:01:45
